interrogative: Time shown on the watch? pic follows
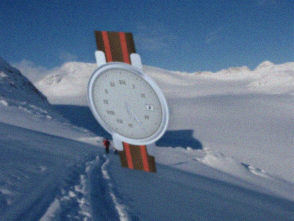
5:25
